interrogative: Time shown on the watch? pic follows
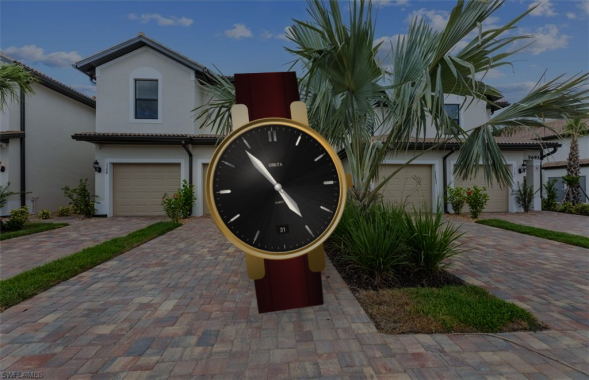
4:54
